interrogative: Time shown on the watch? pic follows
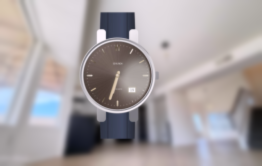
6:33
